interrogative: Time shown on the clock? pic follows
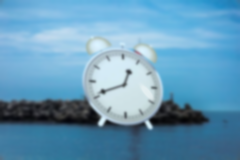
12:41
